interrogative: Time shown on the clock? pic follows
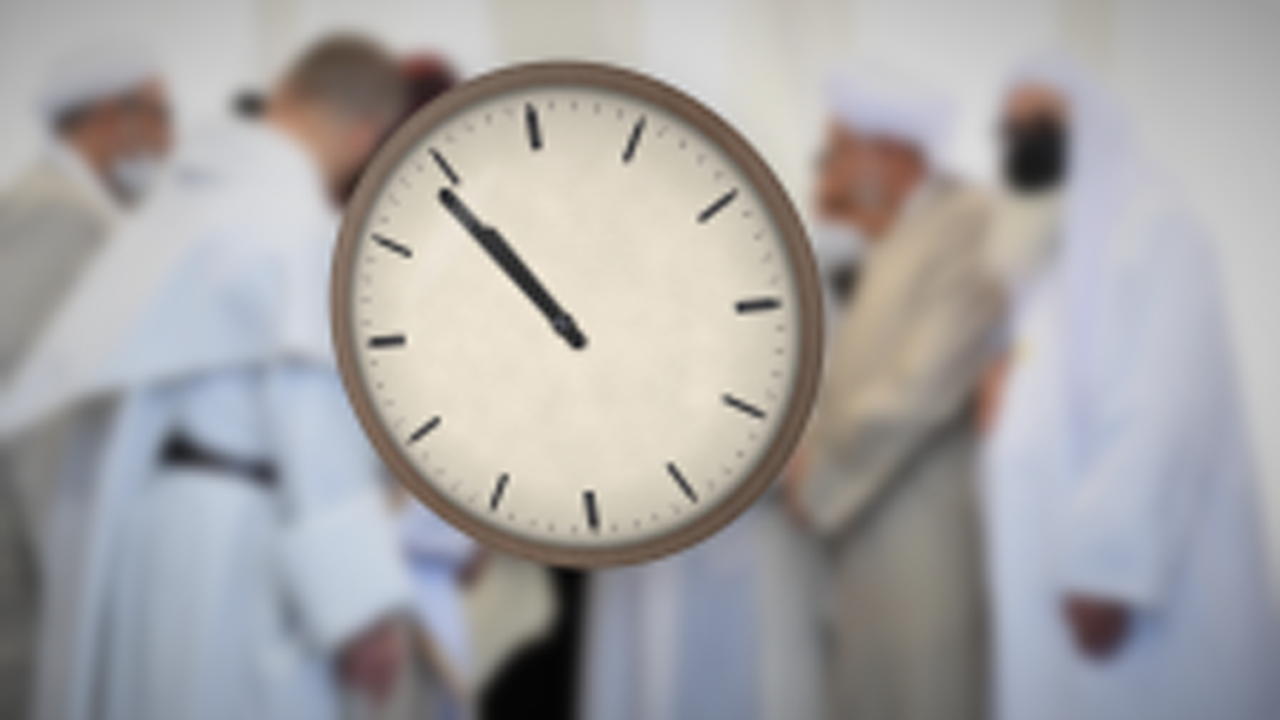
10:54
